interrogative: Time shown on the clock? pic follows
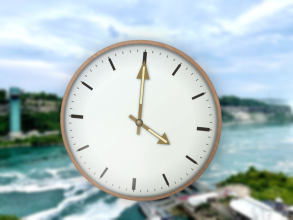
4:00
